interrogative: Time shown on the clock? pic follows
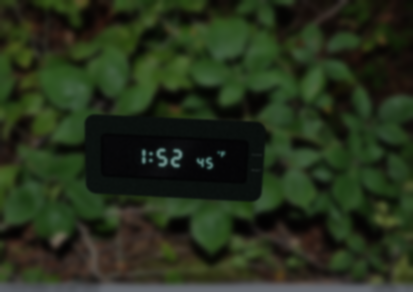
1:52
